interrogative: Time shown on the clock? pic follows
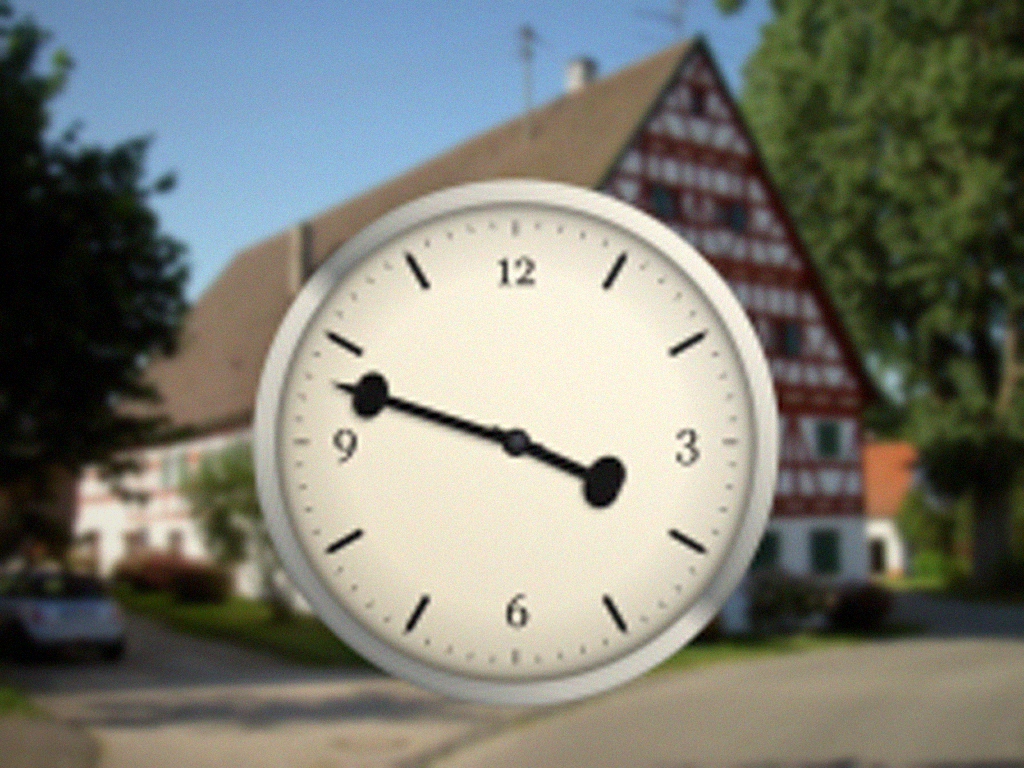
3:48
